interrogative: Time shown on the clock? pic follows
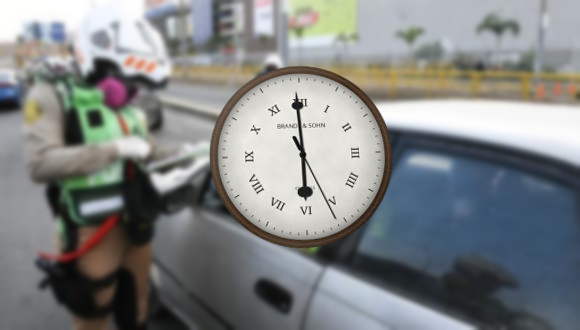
5:59:26
